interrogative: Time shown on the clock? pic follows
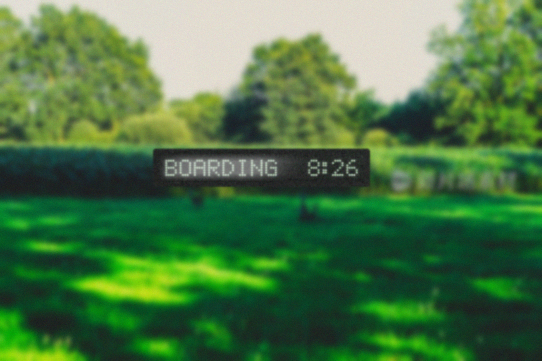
8:26
